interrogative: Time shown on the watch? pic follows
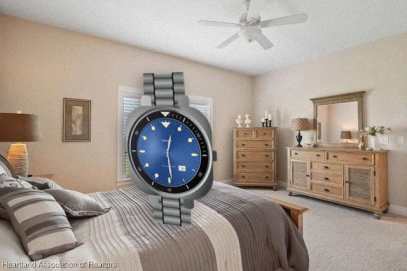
12:29
